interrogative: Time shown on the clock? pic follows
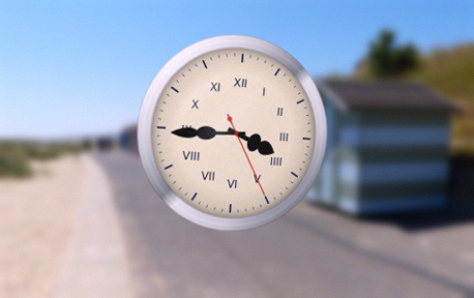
3:44:25
